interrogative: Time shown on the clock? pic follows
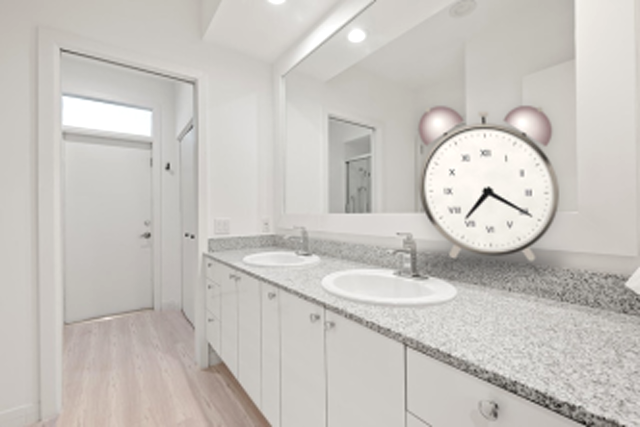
7:20
